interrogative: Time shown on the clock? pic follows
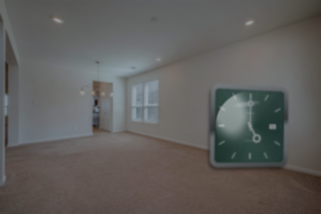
5:00
